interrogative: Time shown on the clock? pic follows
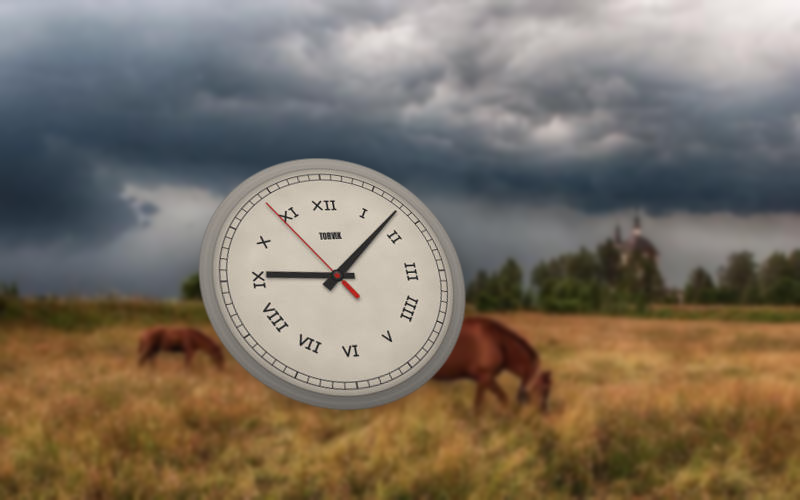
9:07:54
